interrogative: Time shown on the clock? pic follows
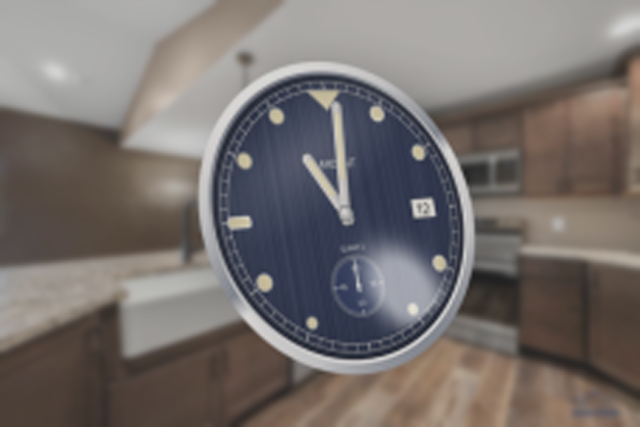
11:01
